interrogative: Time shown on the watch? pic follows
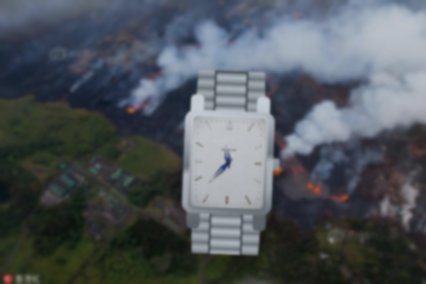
11:37
